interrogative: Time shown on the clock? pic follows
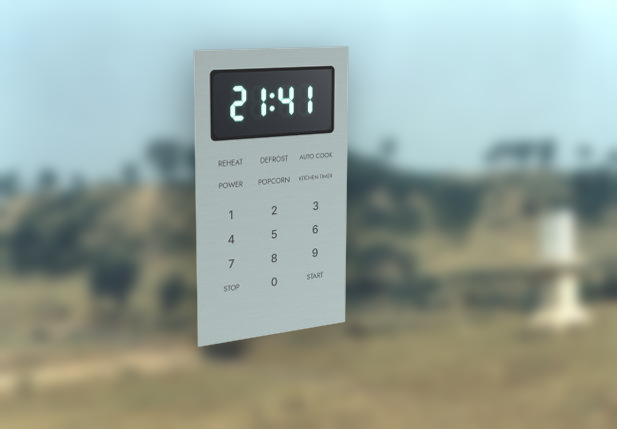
21:41
